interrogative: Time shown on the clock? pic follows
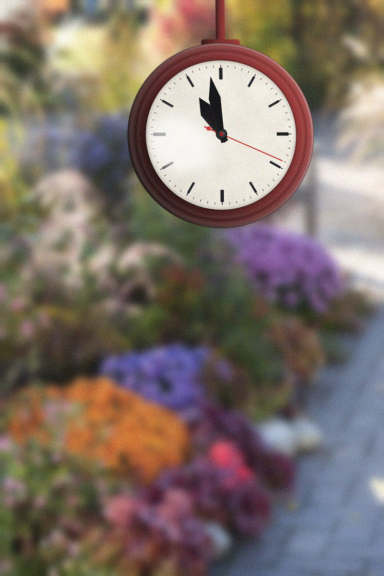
10:58:19
